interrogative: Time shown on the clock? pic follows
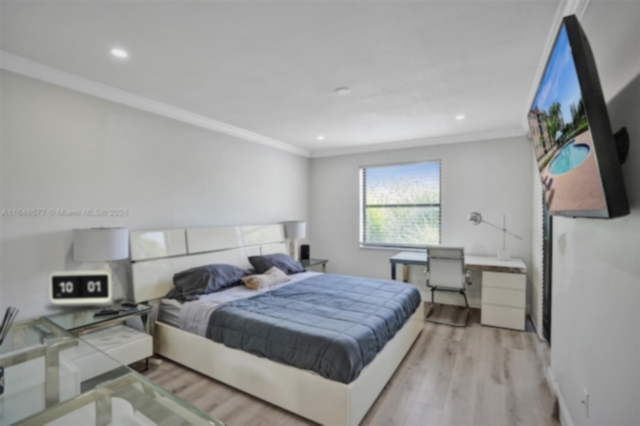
10:01
